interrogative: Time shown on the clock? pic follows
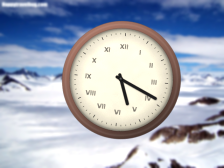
5:19
